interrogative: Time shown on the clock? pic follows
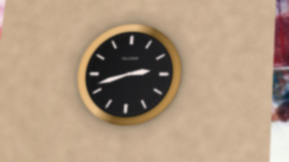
2:42
